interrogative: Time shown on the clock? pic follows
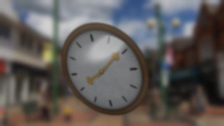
8:09
